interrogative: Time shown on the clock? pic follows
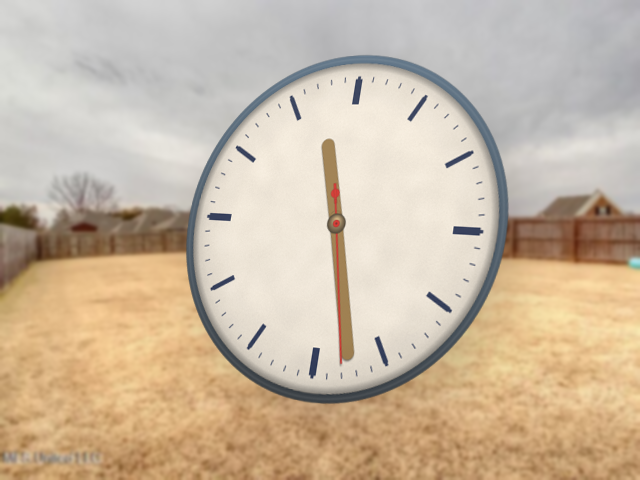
11:27:28
